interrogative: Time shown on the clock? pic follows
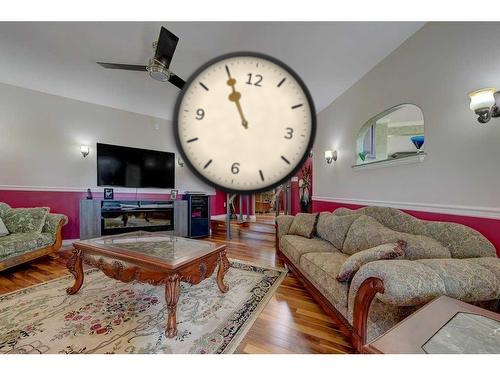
10:55
